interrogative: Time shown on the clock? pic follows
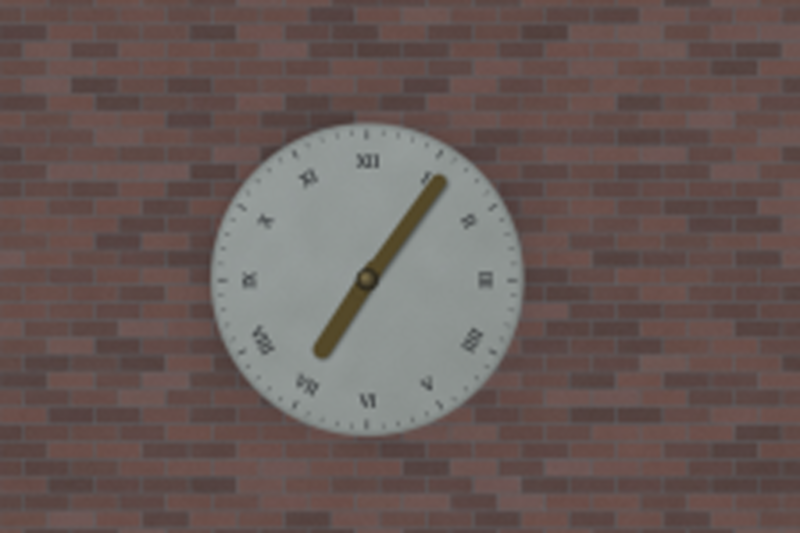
7:06
